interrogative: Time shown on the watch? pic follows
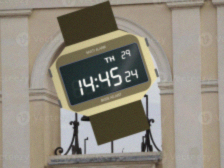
14:45:24
